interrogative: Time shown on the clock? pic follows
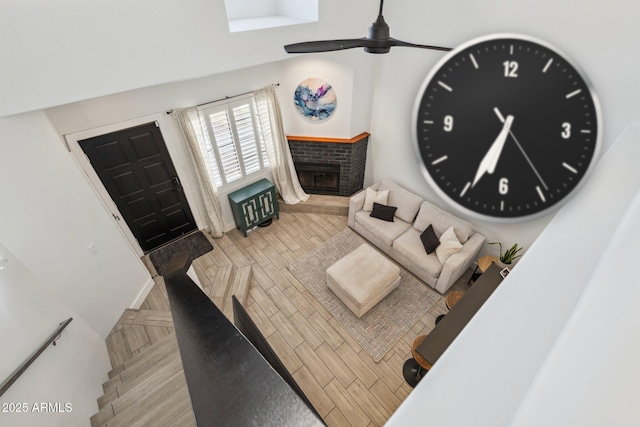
6:34:24
